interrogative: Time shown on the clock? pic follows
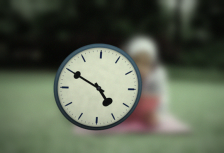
4:50
